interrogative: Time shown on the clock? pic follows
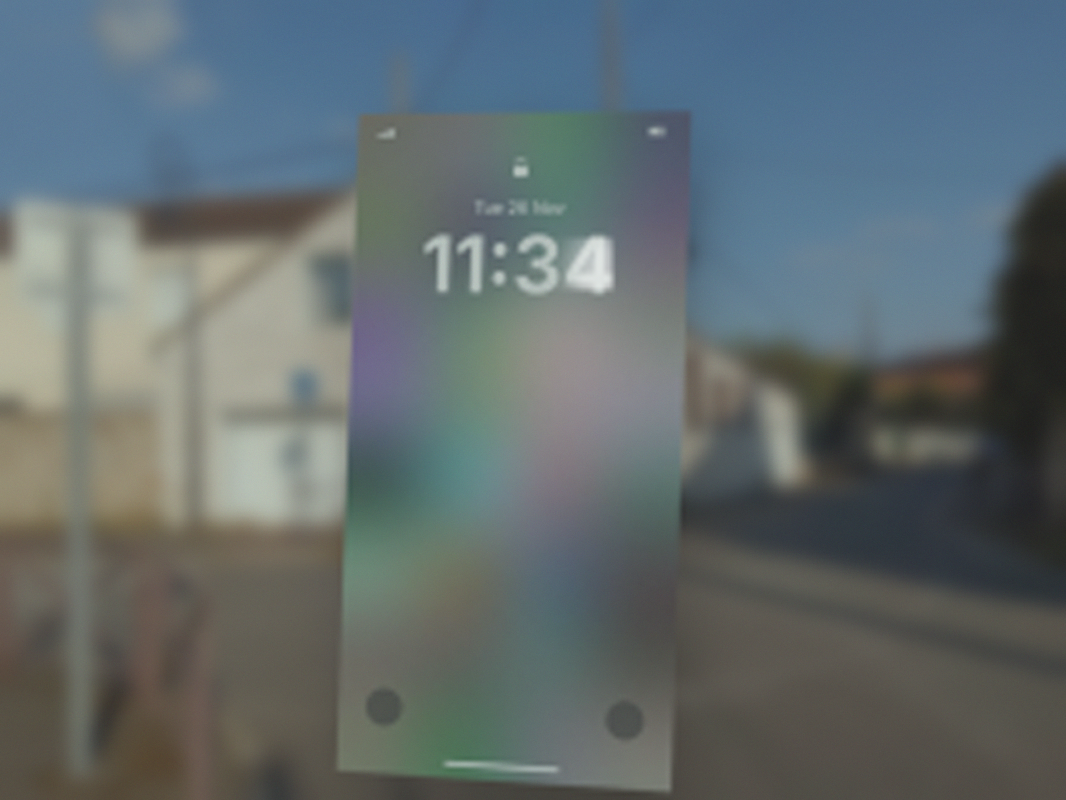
11:34
